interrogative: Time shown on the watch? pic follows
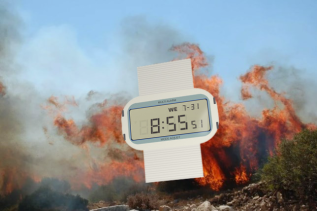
8:55:51
